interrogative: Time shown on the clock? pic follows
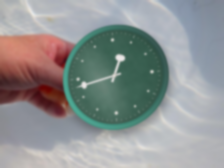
12:43
